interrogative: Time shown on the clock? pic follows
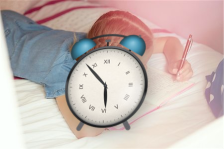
5:53
